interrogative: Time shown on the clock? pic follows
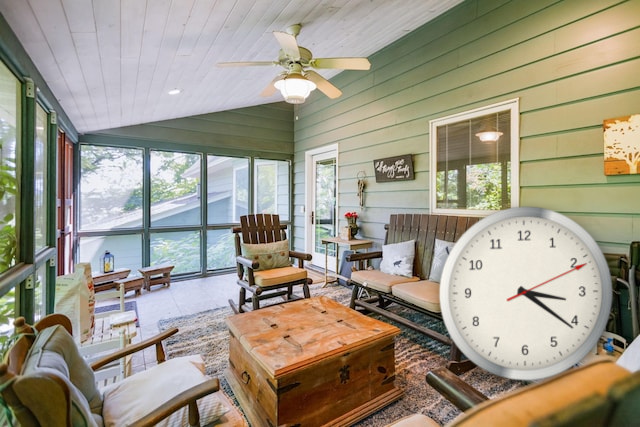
3:21:11
